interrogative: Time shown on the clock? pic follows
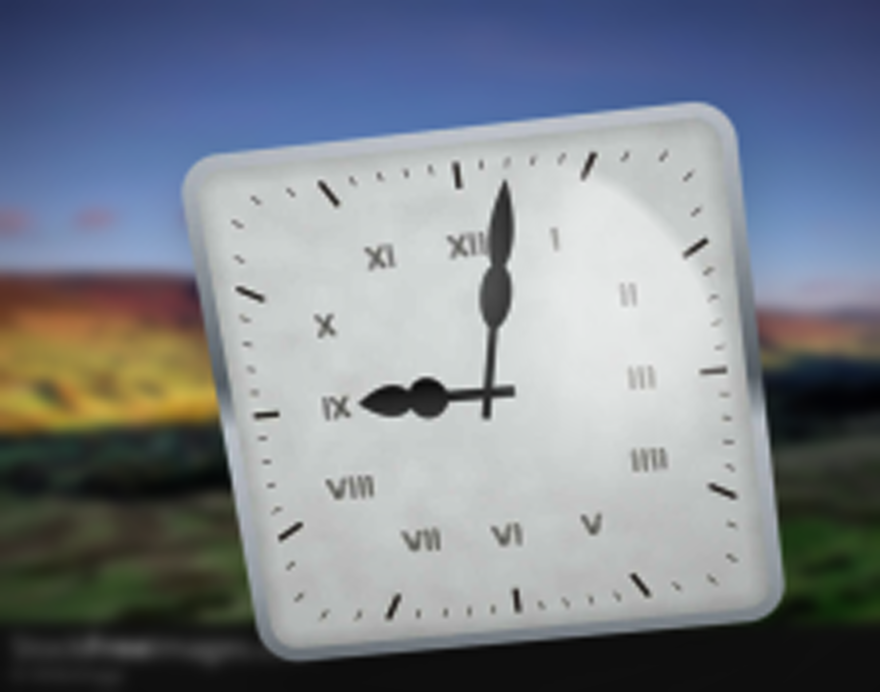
9:02
